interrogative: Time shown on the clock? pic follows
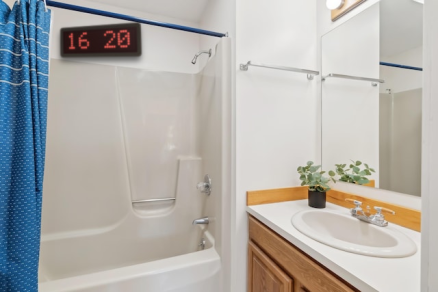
16:20
